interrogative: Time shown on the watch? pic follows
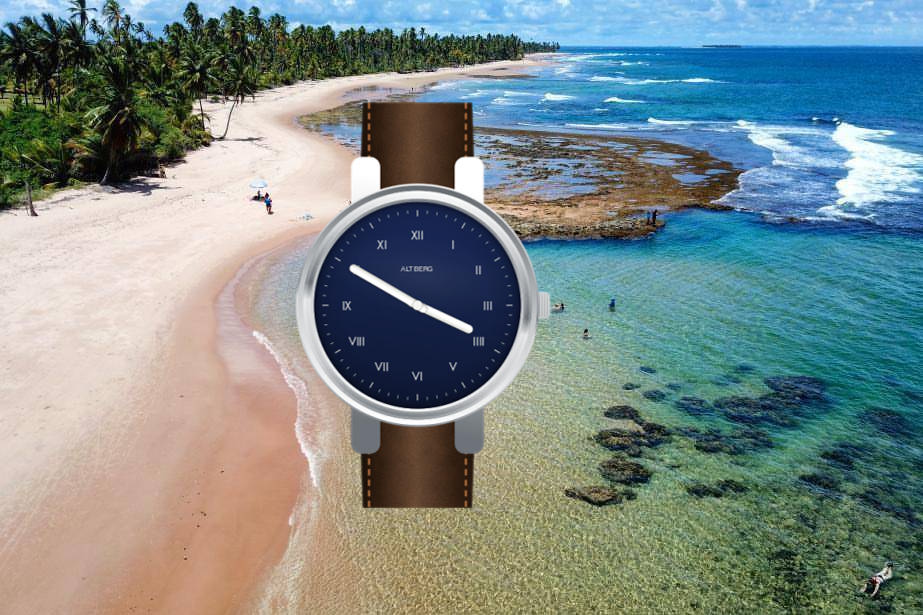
3:50
